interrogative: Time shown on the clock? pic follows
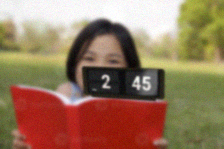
2:45
